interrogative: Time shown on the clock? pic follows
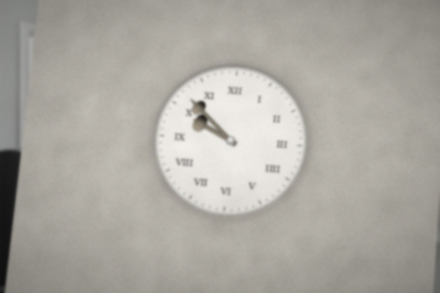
9:52
